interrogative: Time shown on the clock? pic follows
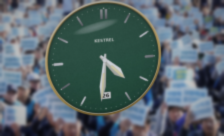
4:31
